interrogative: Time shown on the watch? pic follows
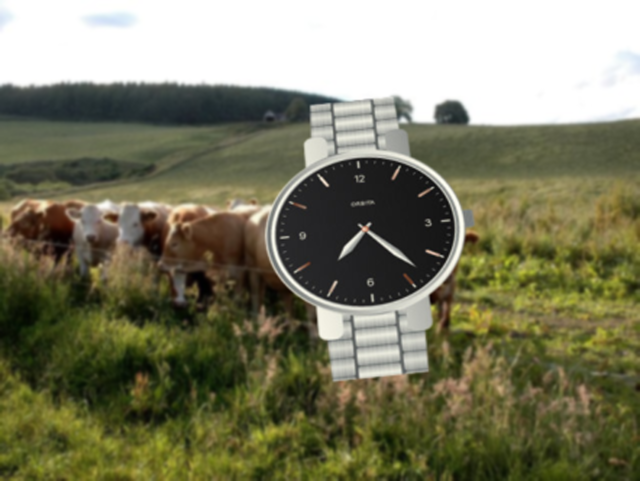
7:23
